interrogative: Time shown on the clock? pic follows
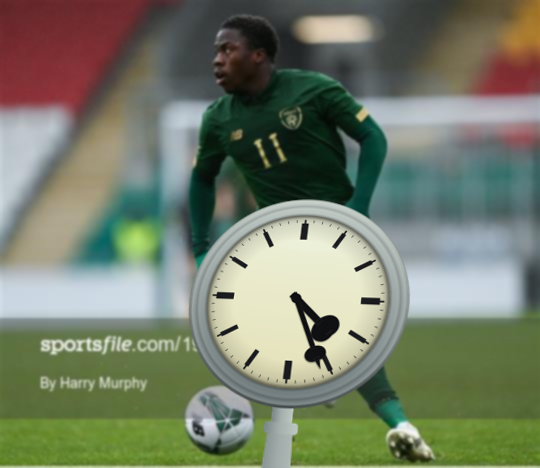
4:26
